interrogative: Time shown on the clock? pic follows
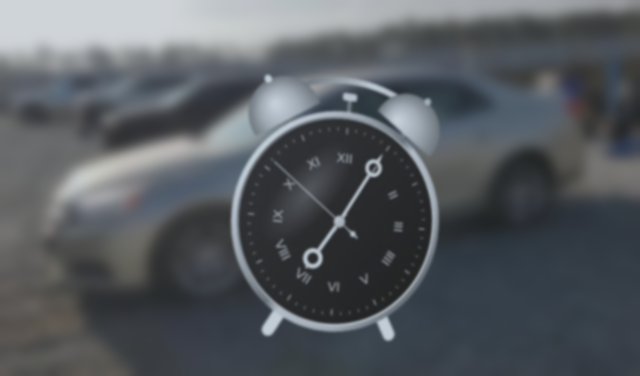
7:04:51
